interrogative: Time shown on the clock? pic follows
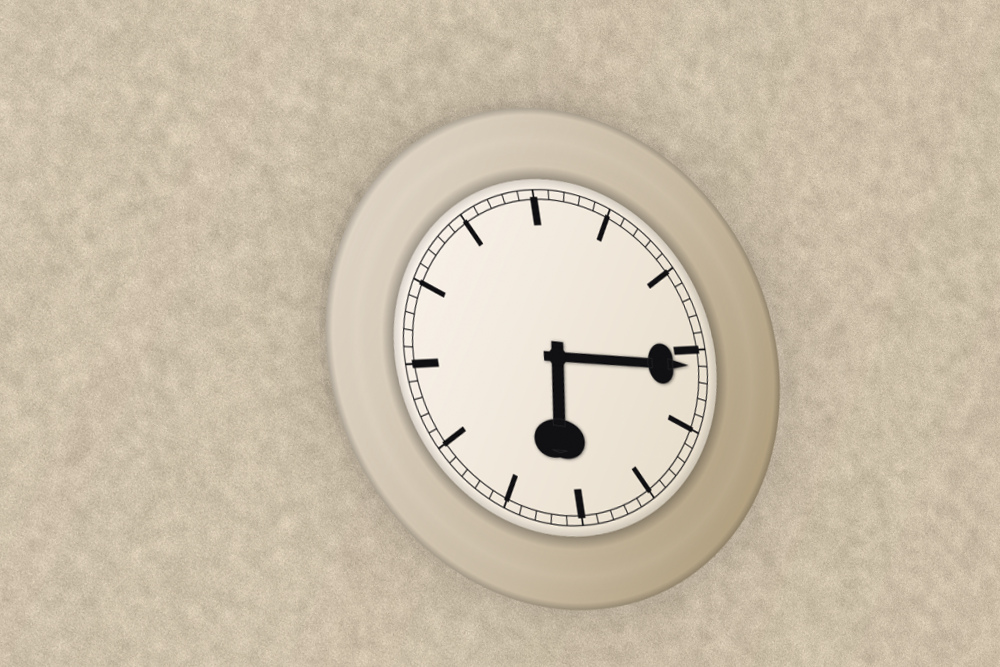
6:16
